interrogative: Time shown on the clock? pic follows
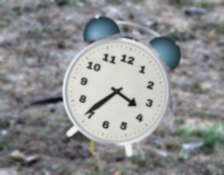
3:36
